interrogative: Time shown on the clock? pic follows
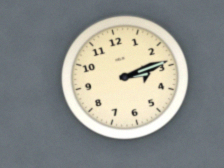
3:14
